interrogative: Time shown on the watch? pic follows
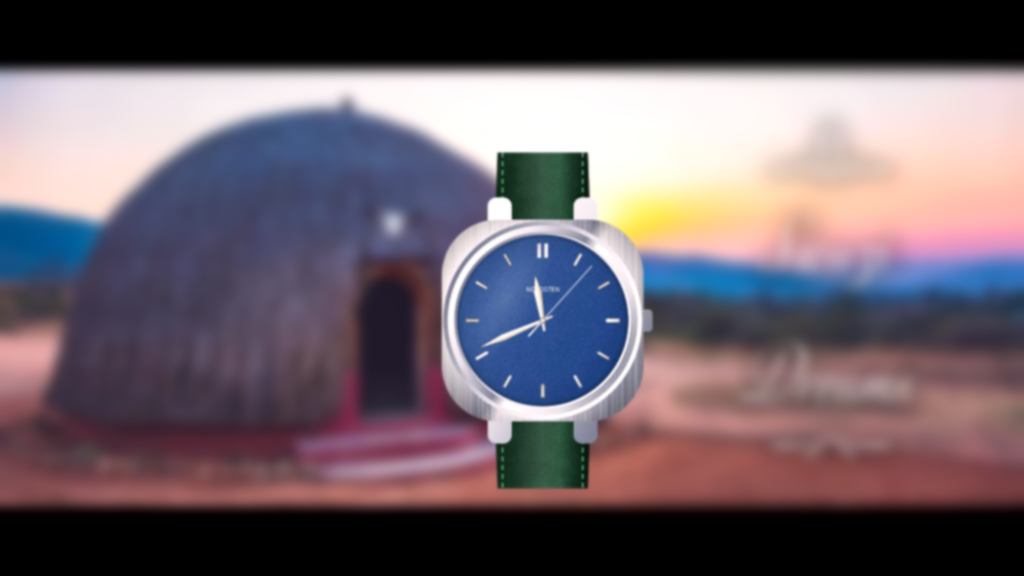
11:41:07
